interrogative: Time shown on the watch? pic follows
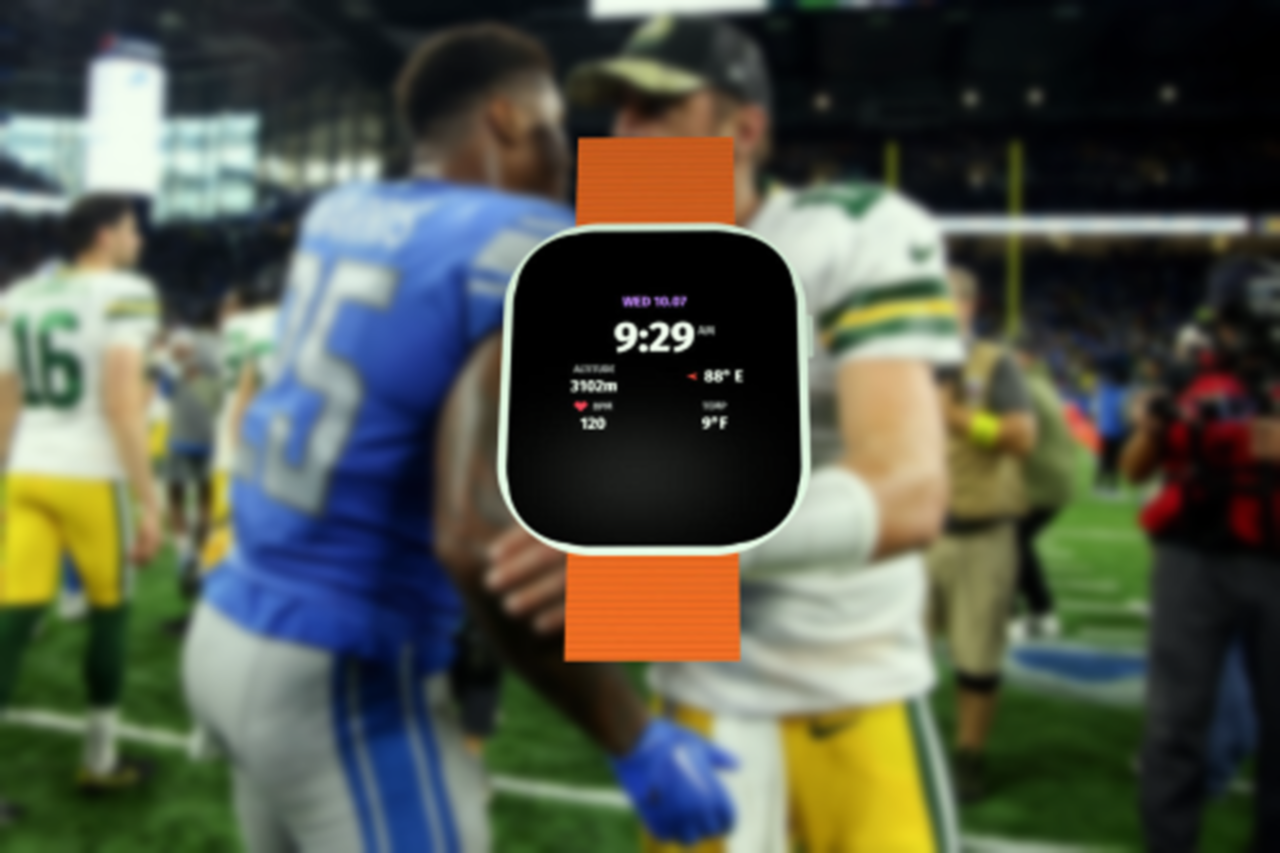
9:29
